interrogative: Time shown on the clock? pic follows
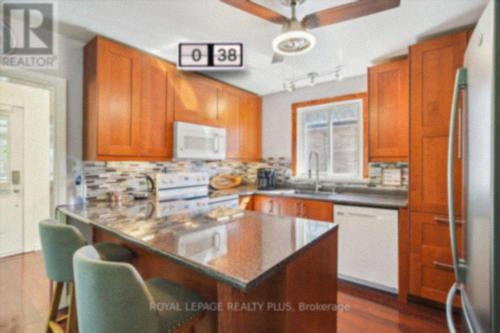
0:38
